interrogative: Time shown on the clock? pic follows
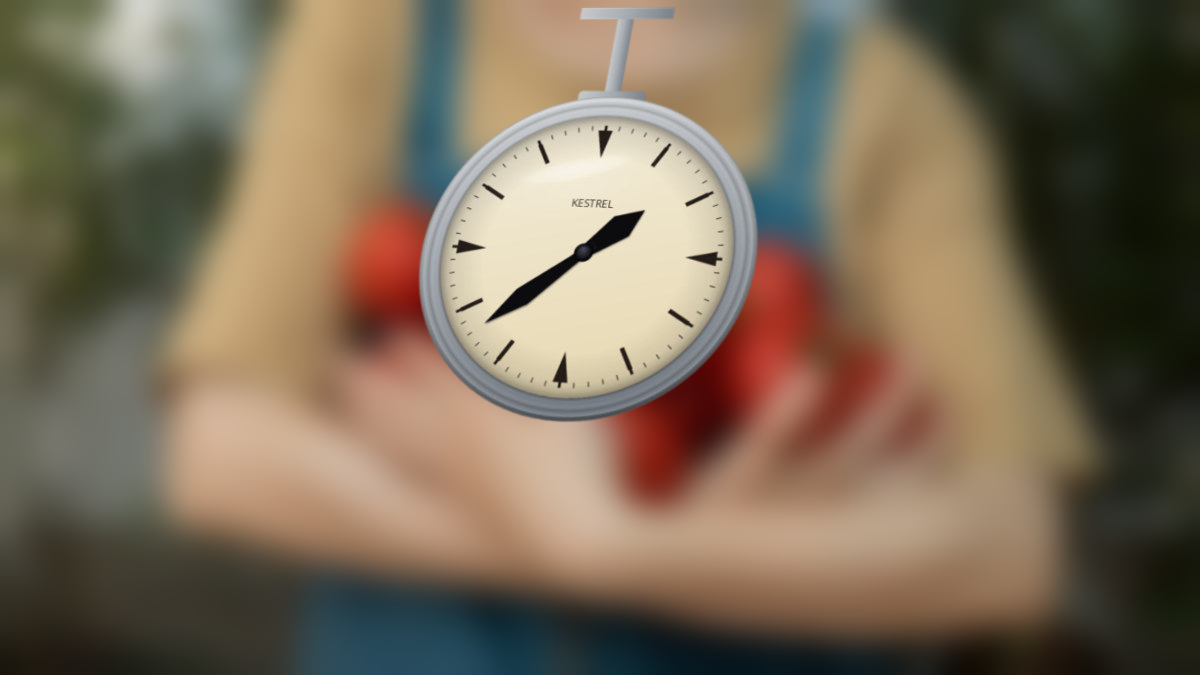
1:38
